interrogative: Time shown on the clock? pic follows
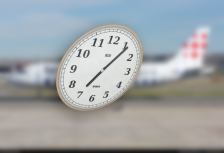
7:06
